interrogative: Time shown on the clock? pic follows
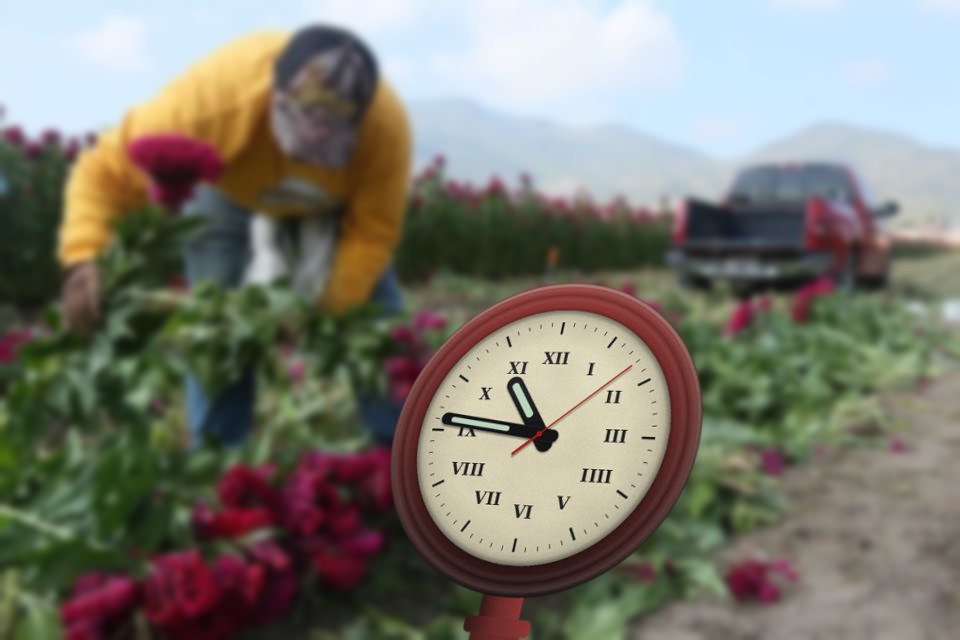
10:46:08
